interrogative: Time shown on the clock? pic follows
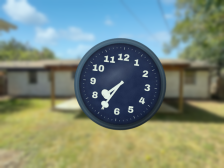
7:35
